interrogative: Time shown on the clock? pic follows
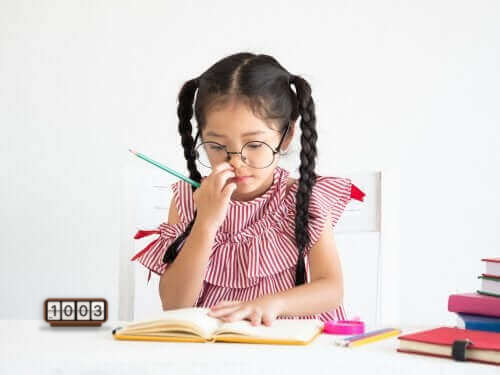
10:03
